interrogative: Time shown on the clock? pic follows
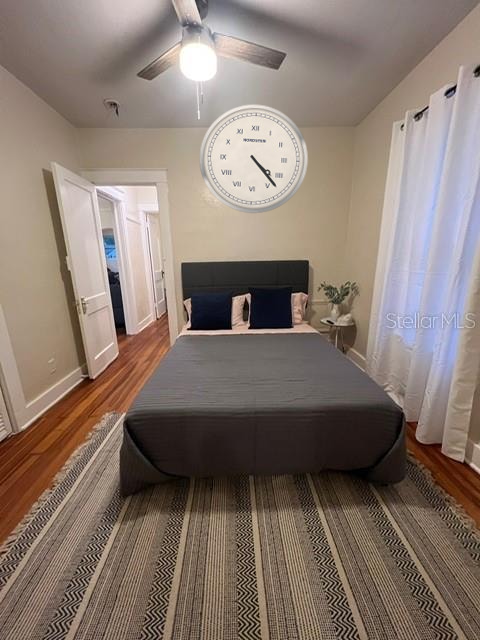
4:23
